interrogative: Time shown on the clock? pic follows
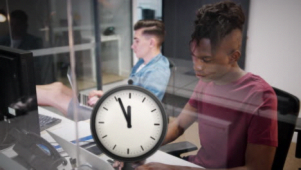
11:56
